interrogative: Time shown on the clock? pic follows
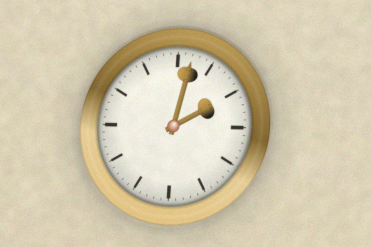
2:02
